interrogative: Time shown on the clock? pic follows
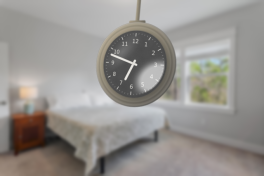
6:48
